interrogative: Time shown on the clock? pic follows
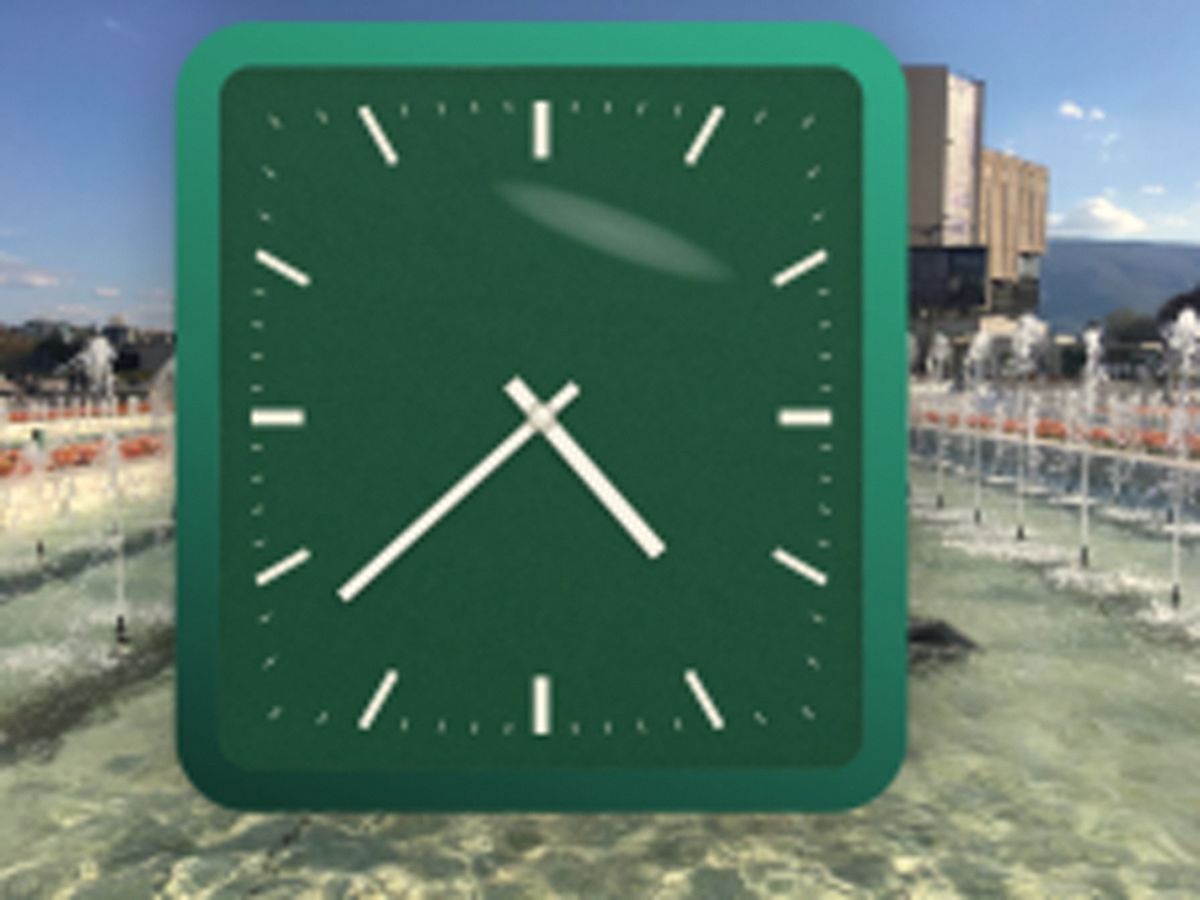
4:38
